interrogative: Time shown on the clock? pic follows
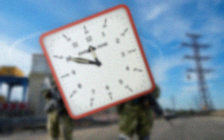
11:50
